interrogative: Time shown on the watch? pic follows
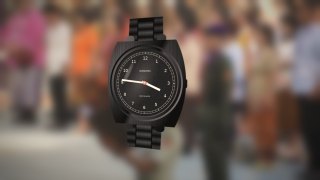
3:46
